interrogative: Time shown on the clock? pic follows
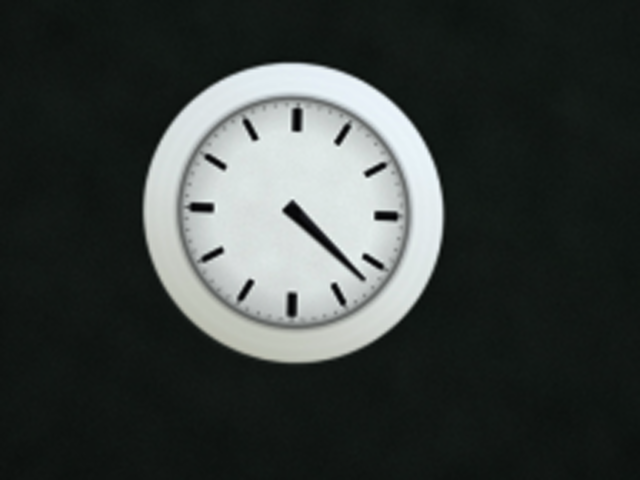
4:22
